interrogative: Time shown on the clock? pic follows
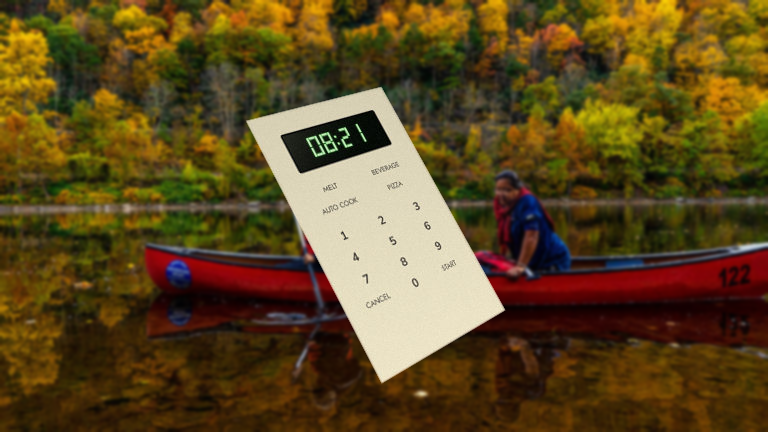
8:21
